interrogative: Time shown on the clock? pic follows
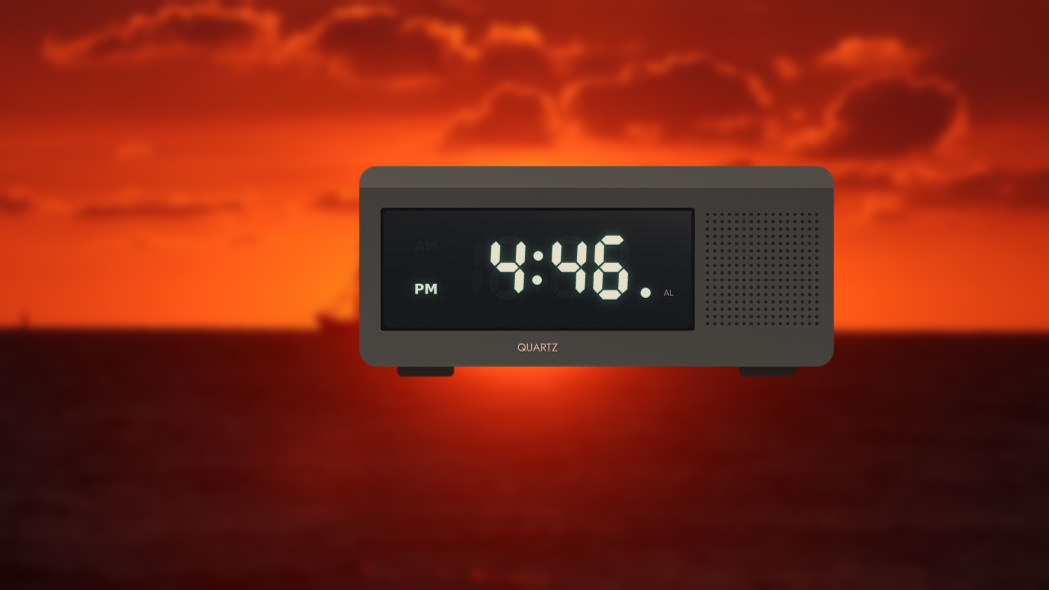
4:46
